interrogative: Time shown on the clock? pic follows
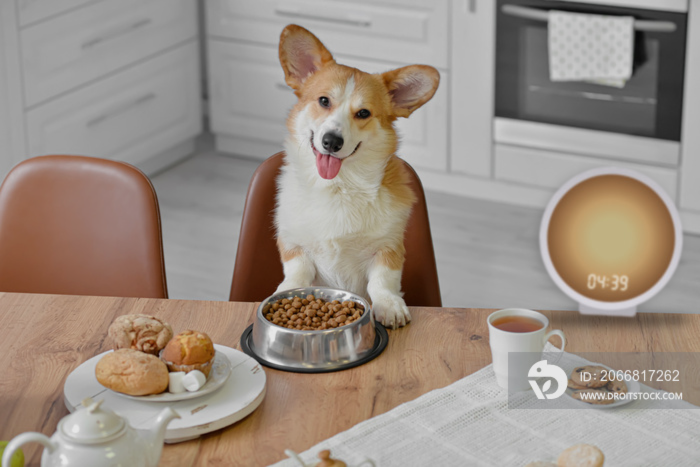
4:39
